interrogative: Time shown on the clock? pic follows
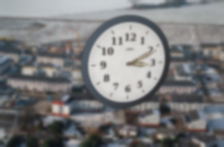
3:11
